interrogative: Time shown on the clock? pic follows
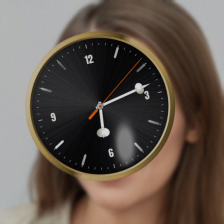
6:13:09
